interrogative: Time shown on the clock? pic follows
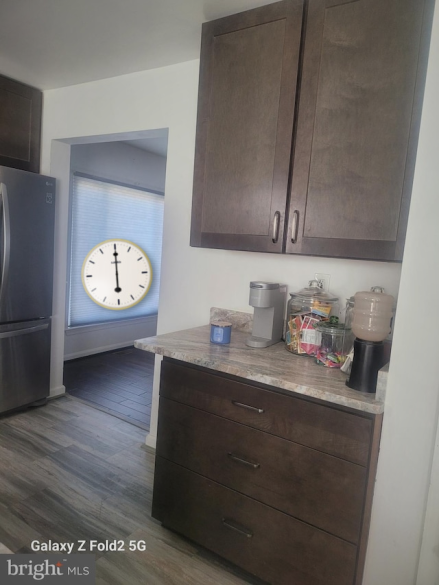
6:00
